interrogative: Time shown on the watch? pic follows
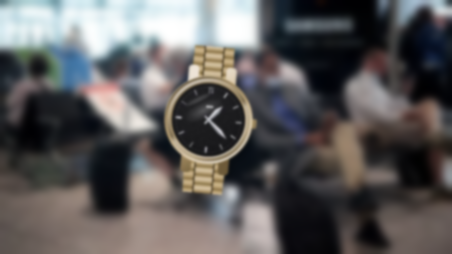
1:22
